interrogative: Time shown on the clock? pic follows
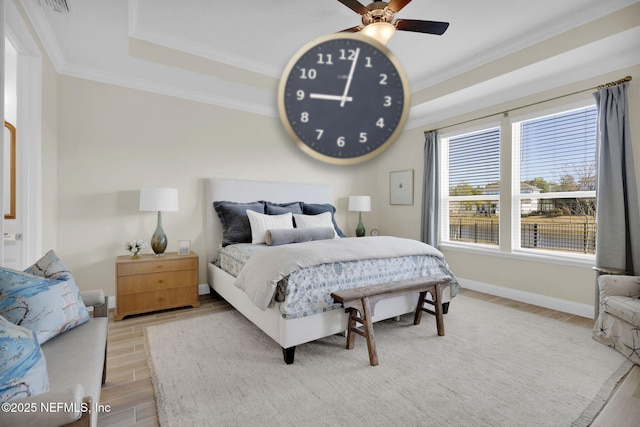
9:02
